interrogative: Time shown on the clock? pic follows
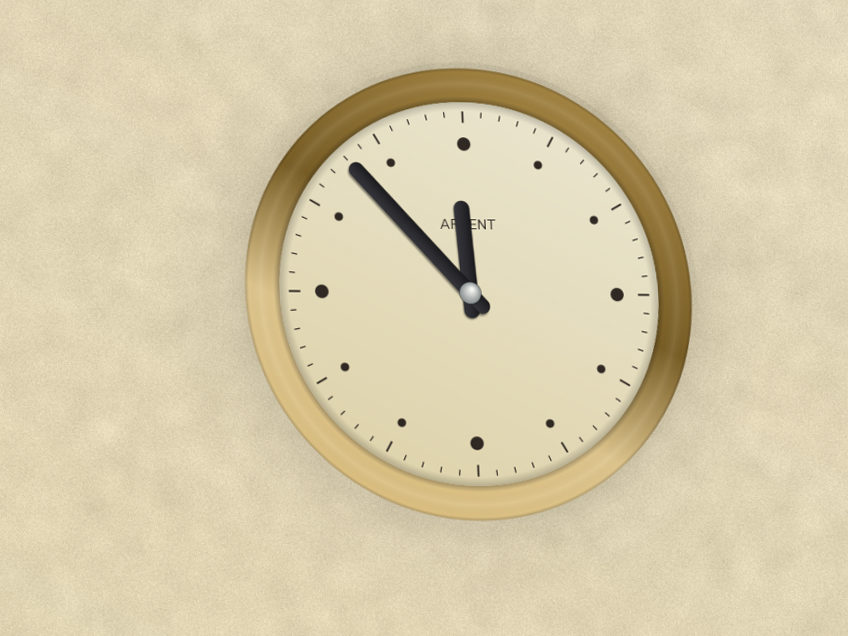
11:53
